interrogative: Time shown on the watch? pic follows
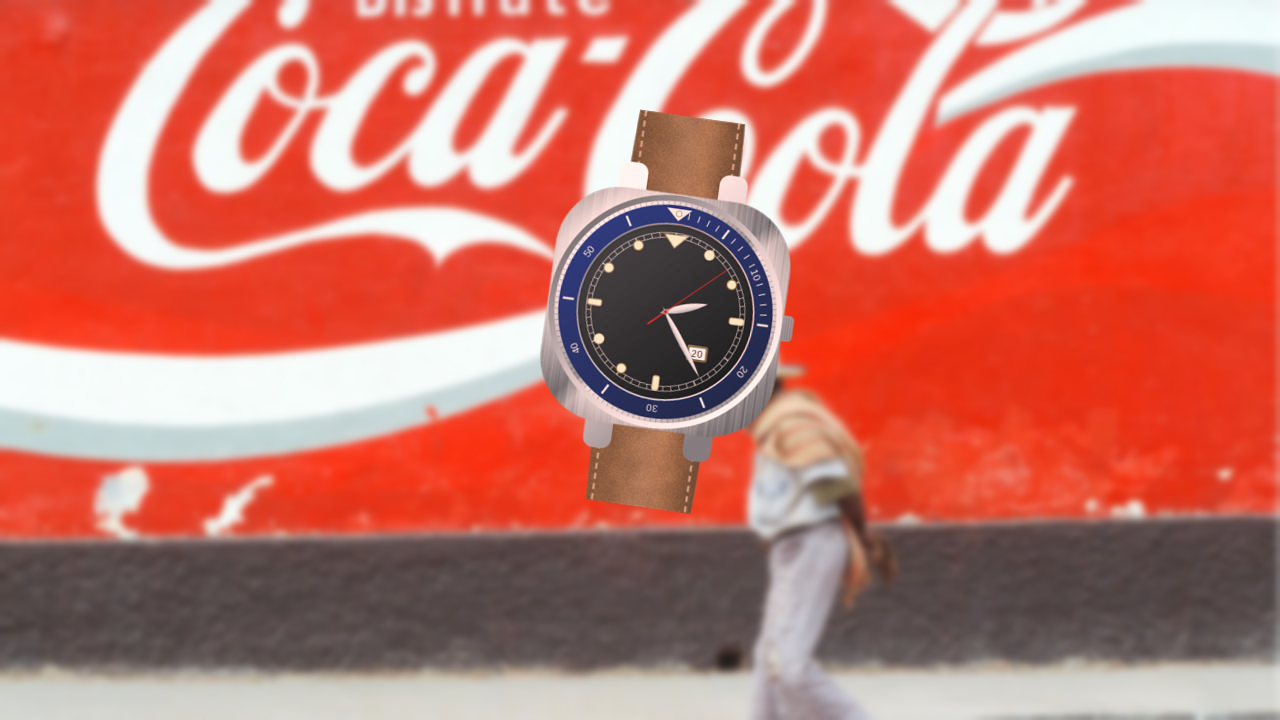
2:24:08
